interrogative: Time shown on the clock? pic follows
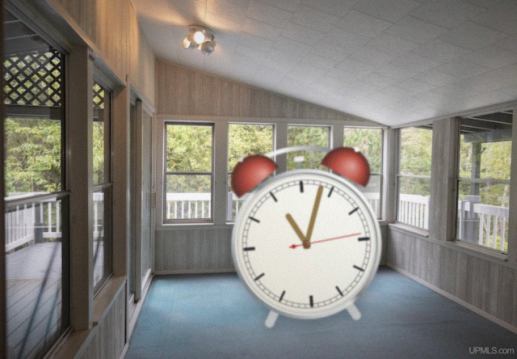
11:03:14
